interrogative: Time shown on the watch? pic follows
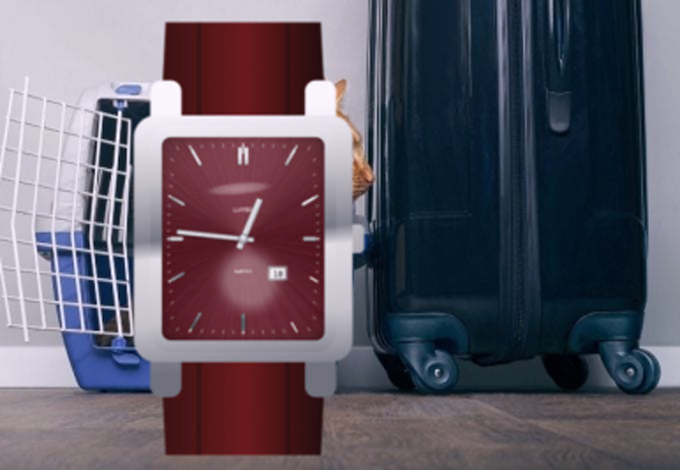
12:46
